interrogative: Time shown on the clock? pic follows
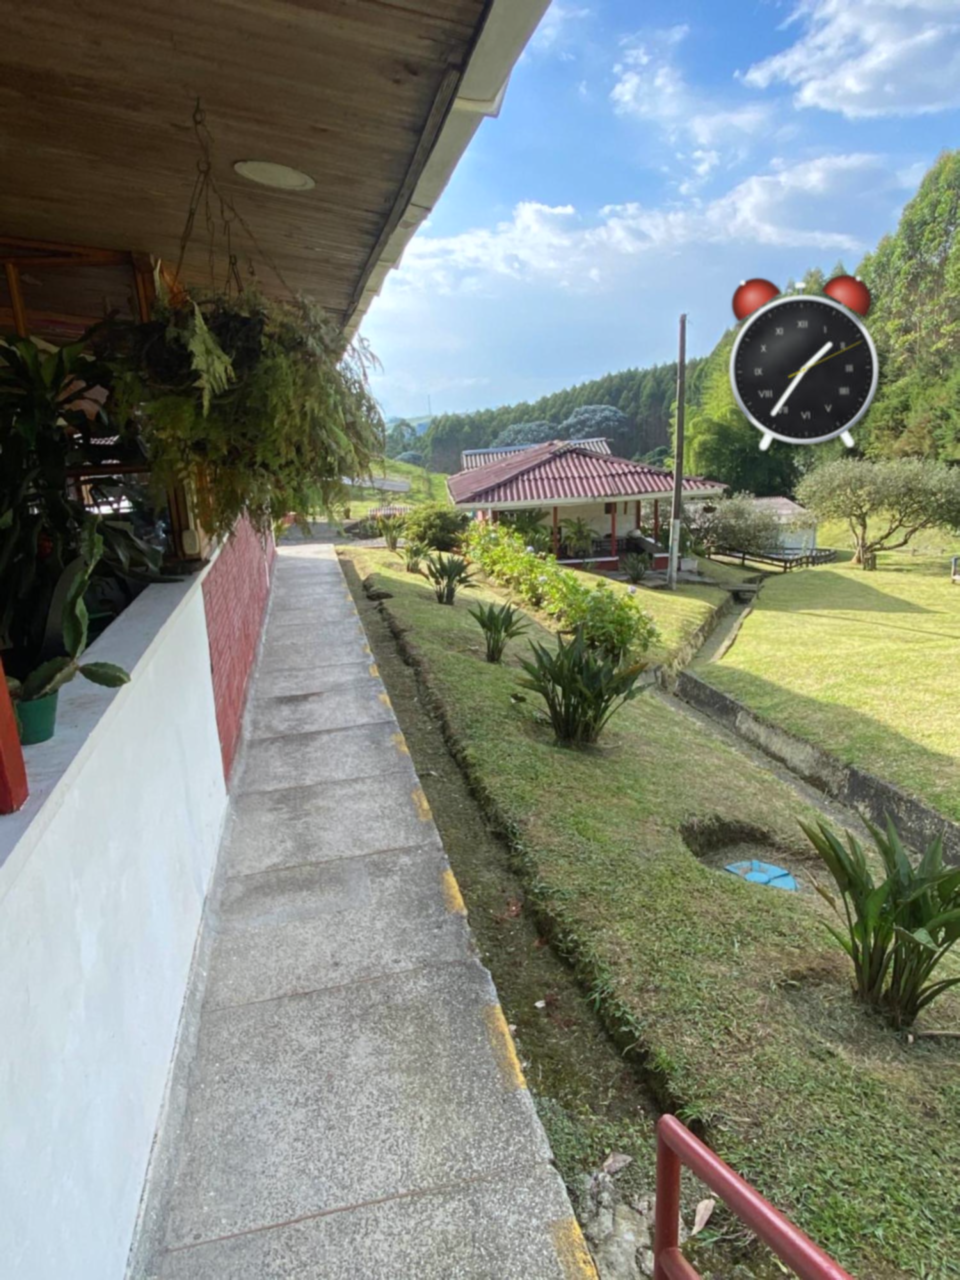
1:36:11
